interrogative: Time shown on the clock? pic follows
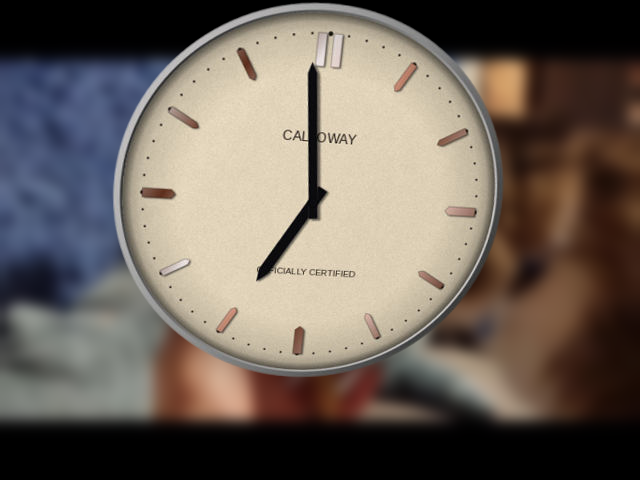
6:59
